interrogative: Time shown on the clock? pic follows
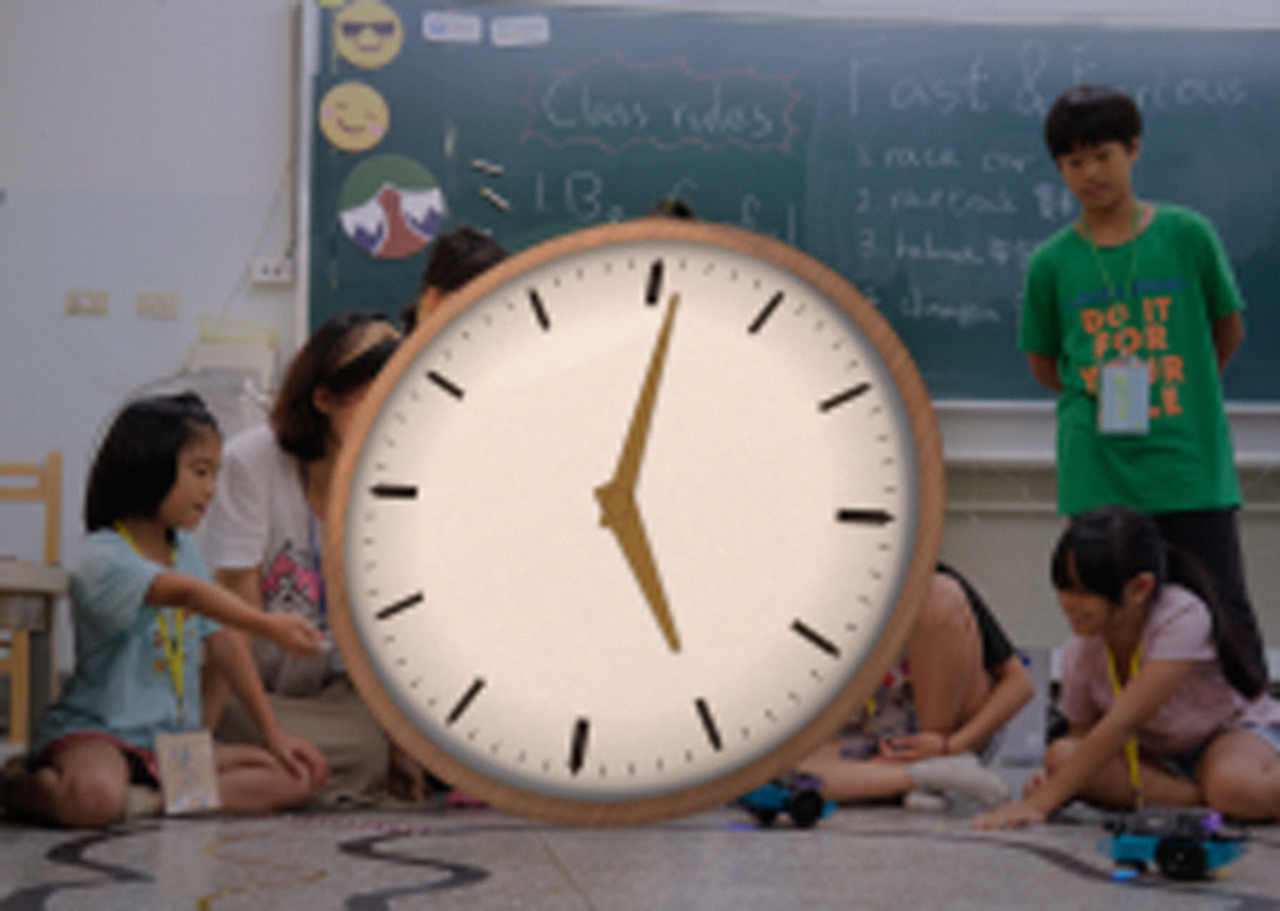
5:01
